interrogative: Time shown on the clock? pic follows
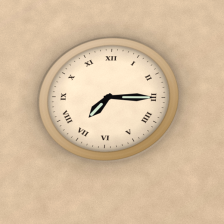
7:15
